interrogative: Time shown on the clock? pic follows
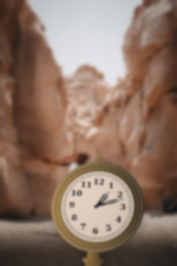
1:12
